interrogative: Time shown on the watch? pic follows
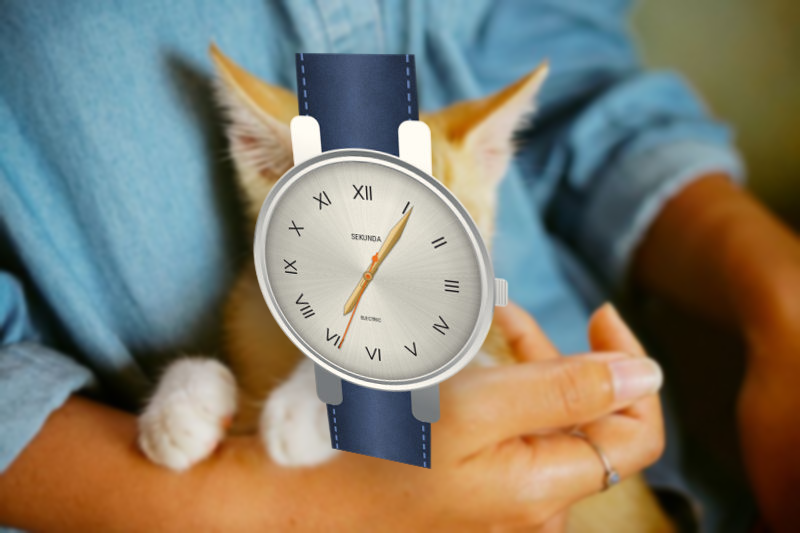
7:05:34
